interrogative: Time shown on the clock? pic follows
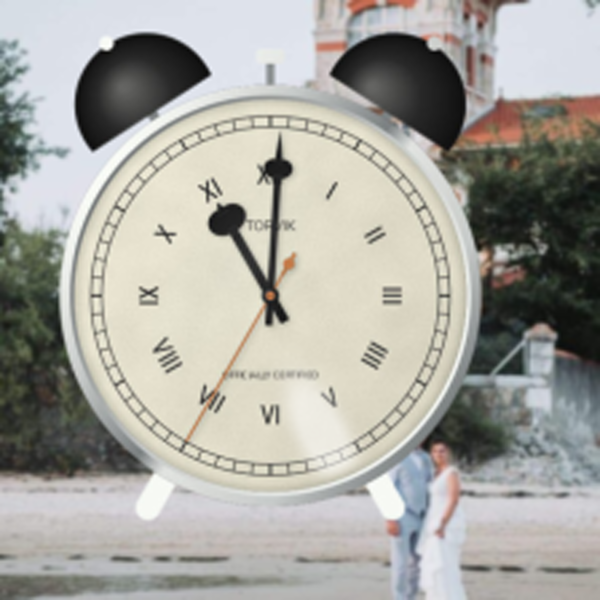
11:00:35
